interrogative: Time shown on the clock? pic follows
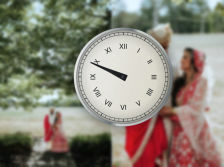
9:49
